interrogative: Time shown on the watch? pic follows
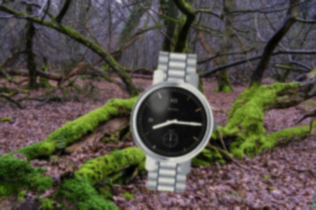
8:15
